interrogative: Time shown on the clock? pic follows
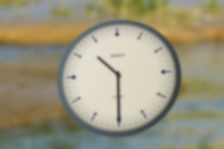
10:30
